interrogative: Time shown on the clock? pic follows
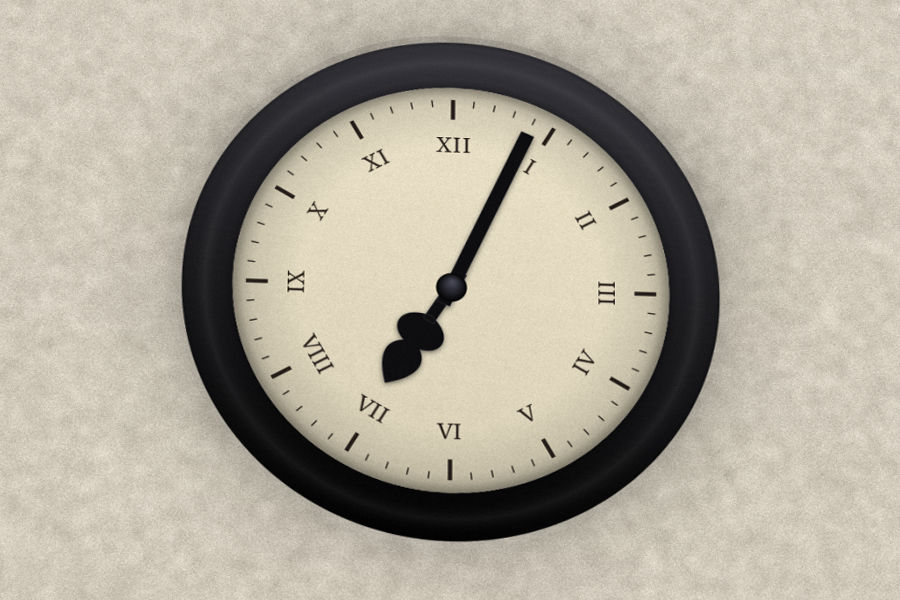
7:04
